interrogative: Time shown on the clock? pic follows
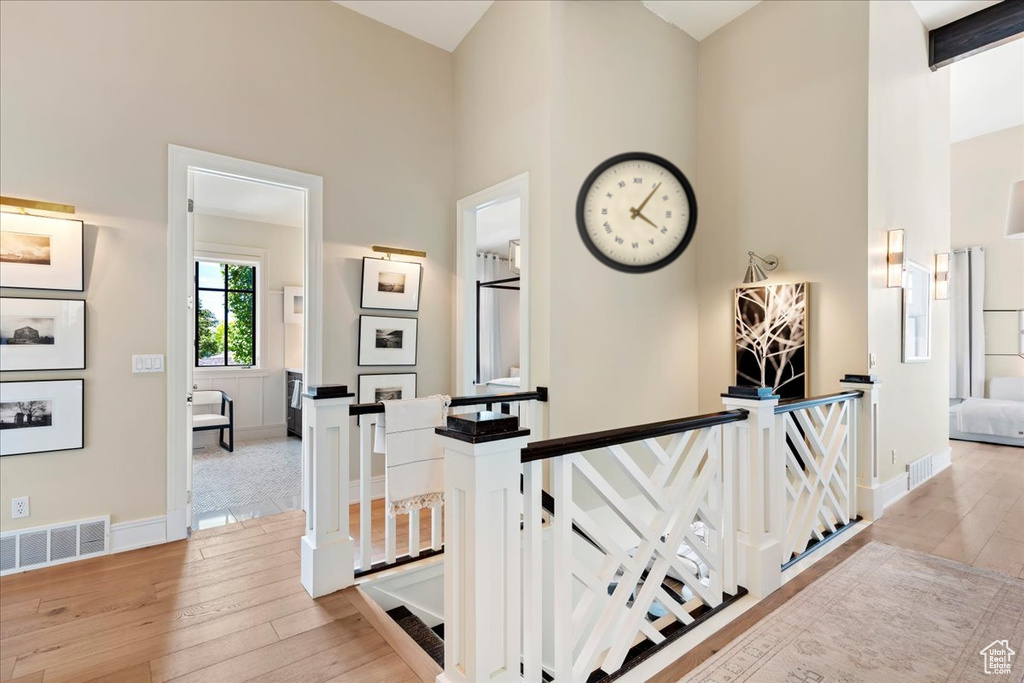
4:06
